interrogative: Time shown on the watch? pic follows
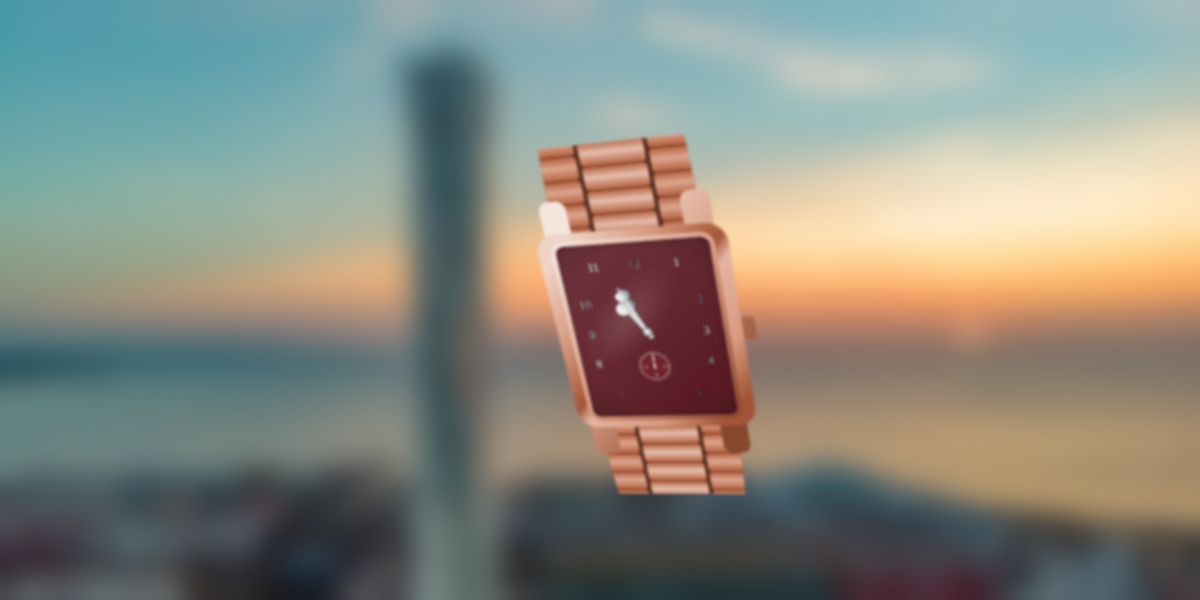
10:56
